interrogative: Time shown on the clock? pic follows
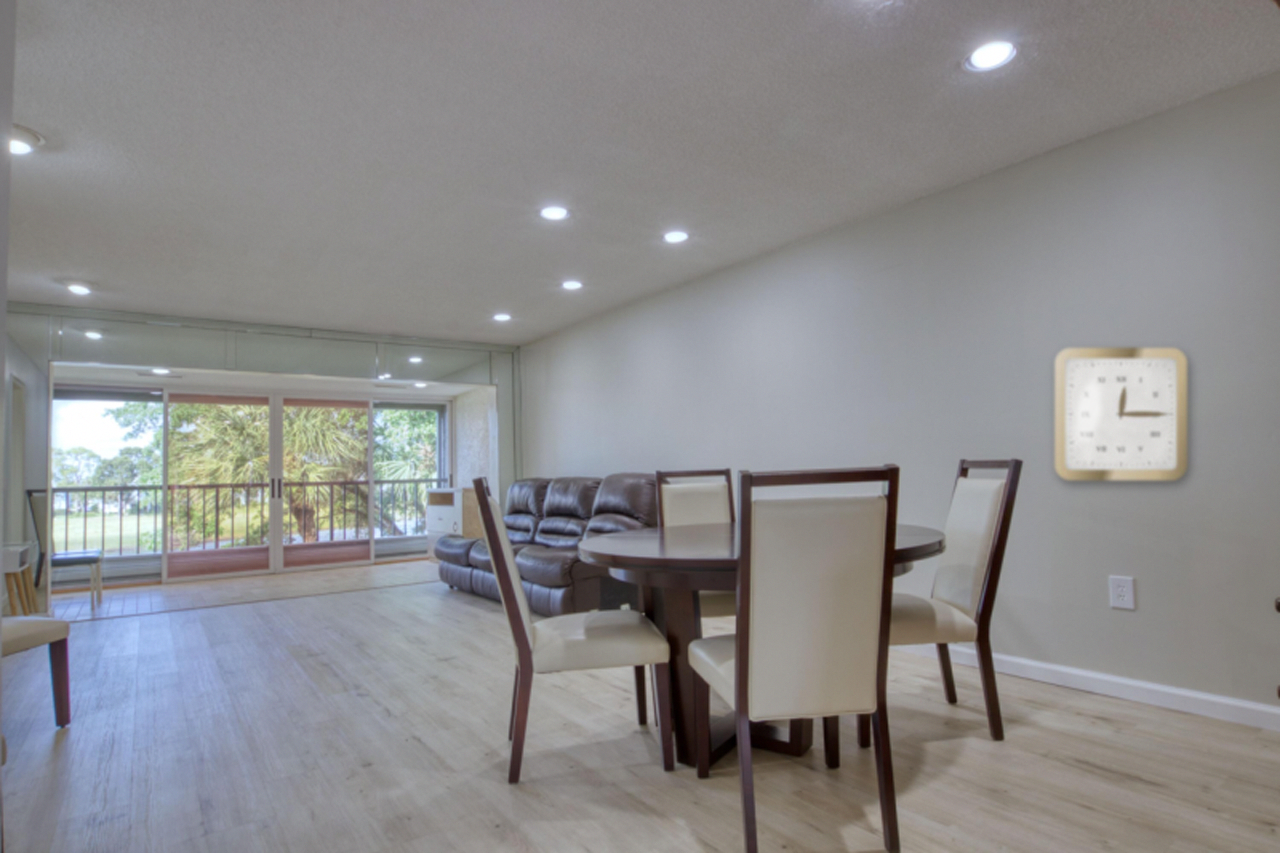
12:15
